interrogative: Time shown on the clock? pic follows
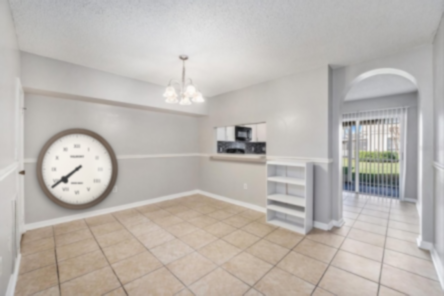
7:39
